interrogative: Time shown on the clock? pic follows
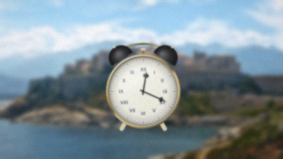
12:19
